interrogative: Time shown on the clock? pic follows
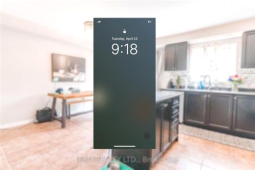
9:18
